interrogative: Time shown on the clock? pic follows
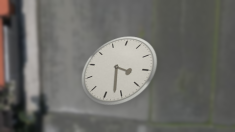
3:27
